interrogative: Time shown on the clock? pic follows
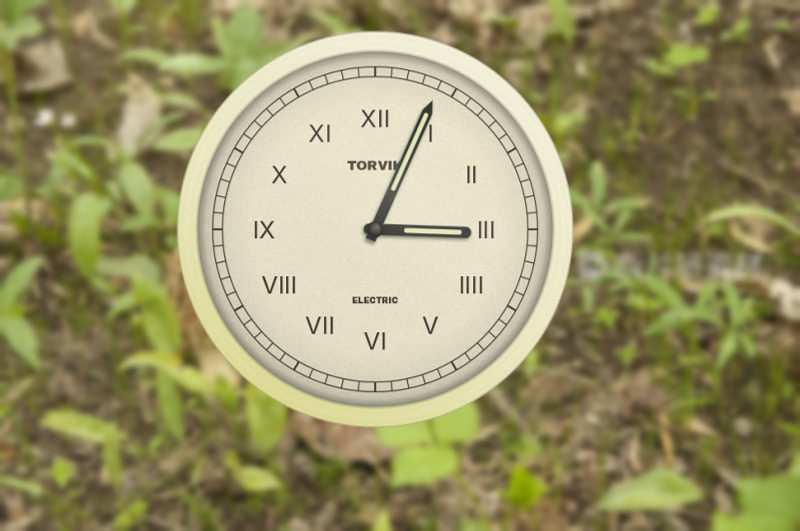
3:04
